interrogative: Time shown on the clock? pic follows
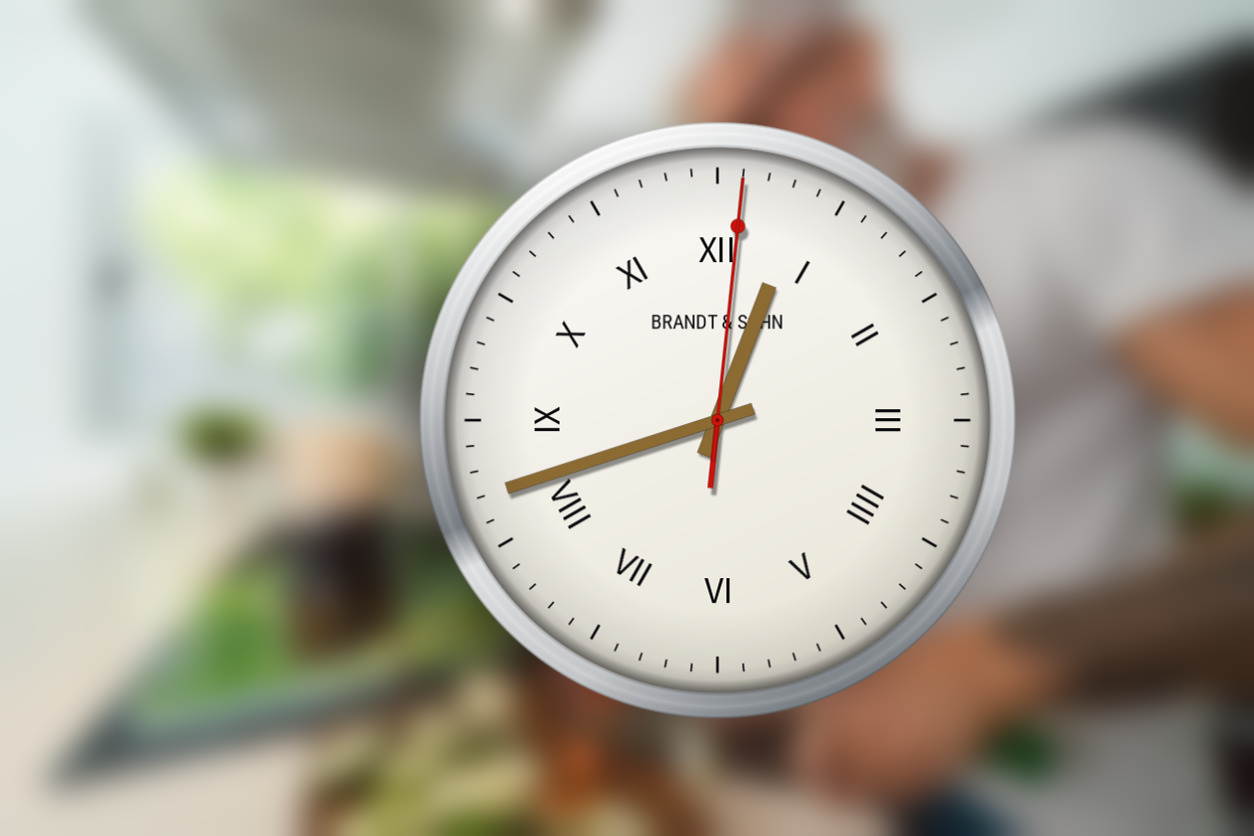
12:42:01
